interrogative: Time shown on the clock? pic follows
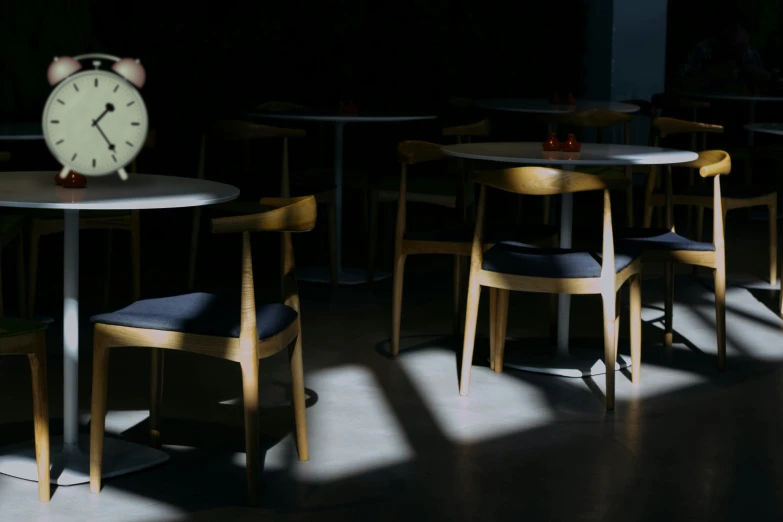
1:24
